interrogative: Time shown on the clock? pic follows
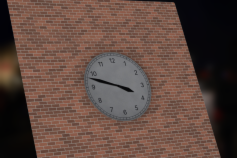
3:48
